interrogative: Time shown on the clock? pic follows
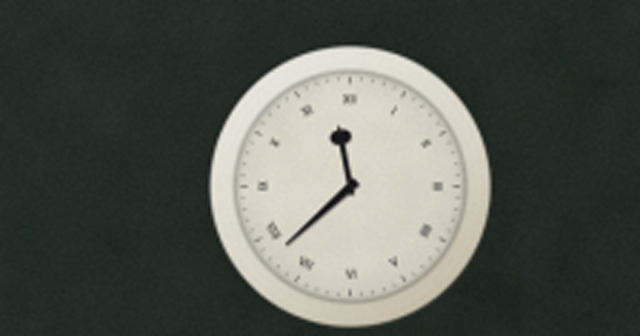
11:38
